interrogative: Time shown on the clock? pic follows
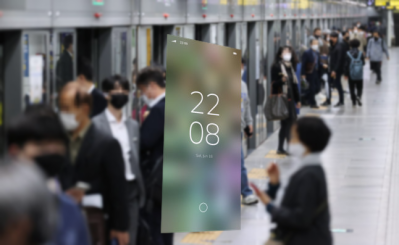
22:08
